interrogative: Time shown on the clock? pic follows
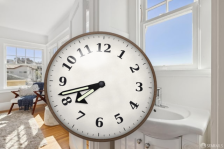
7:42
